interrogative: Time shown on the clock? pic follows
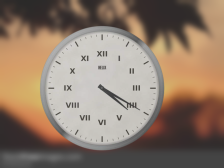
4:20
